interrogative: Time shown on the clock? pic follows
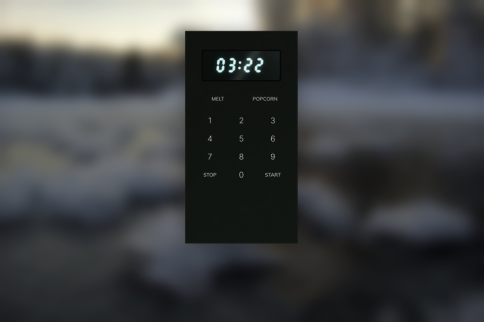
3:22
